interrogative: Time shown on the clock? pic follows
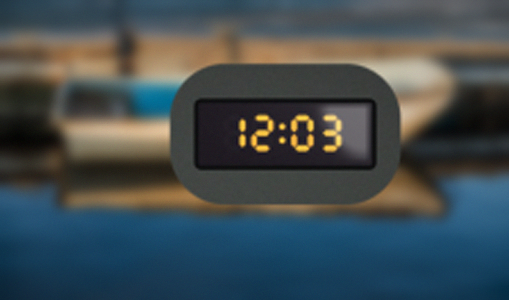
12:03
